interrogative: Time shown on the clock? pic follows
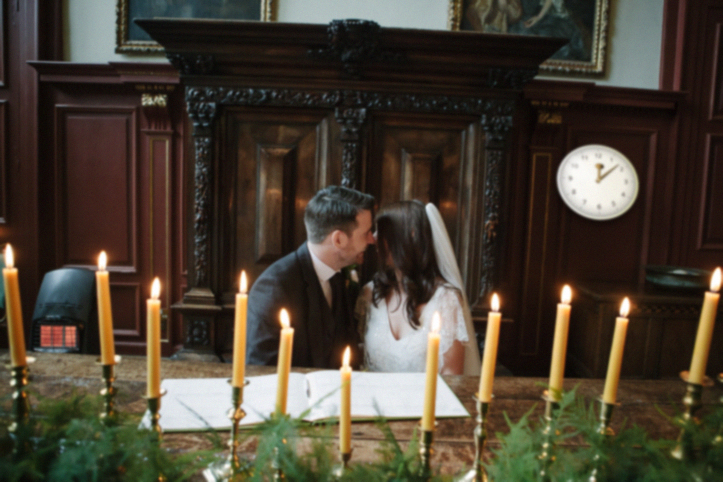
12:08
